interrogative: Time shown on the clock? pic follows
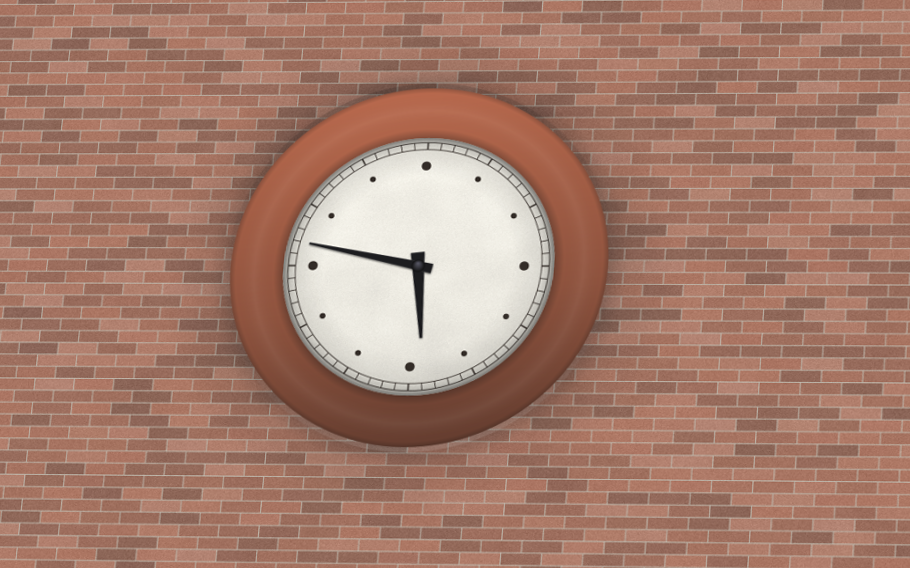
5:47
